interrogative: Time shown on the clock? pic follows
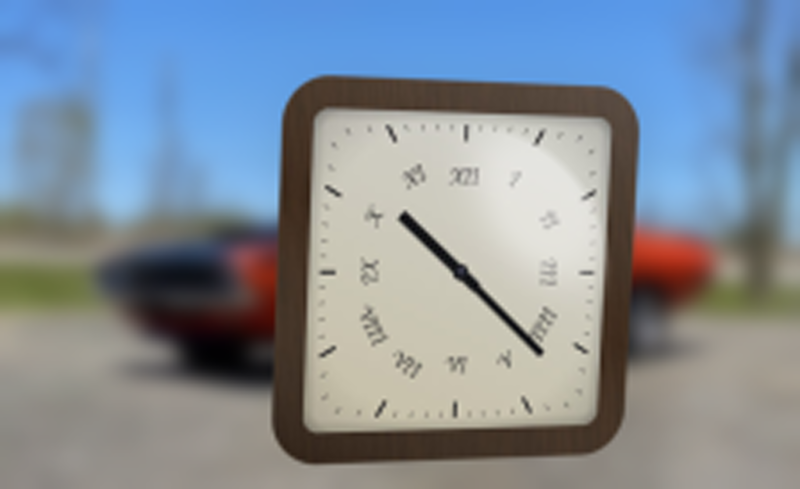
10:22
